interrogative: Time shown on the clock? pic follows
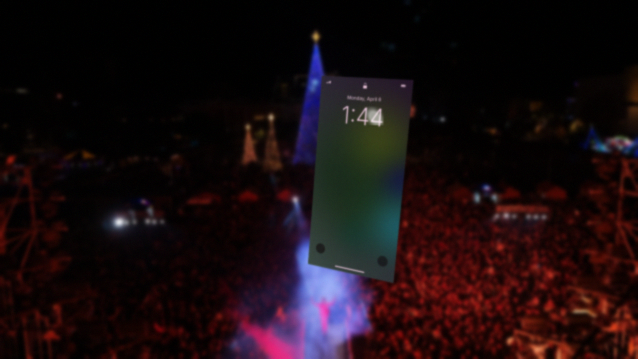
1:44
